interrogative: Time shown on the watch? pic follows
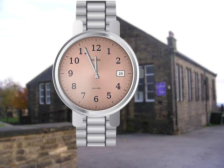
11:56
